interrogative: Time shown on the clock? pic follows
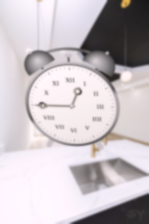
12:45
